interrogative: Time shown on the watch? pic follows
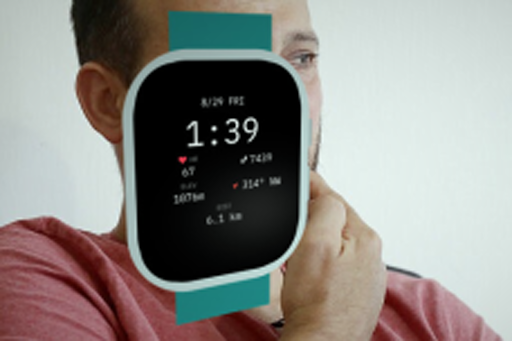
1:39
